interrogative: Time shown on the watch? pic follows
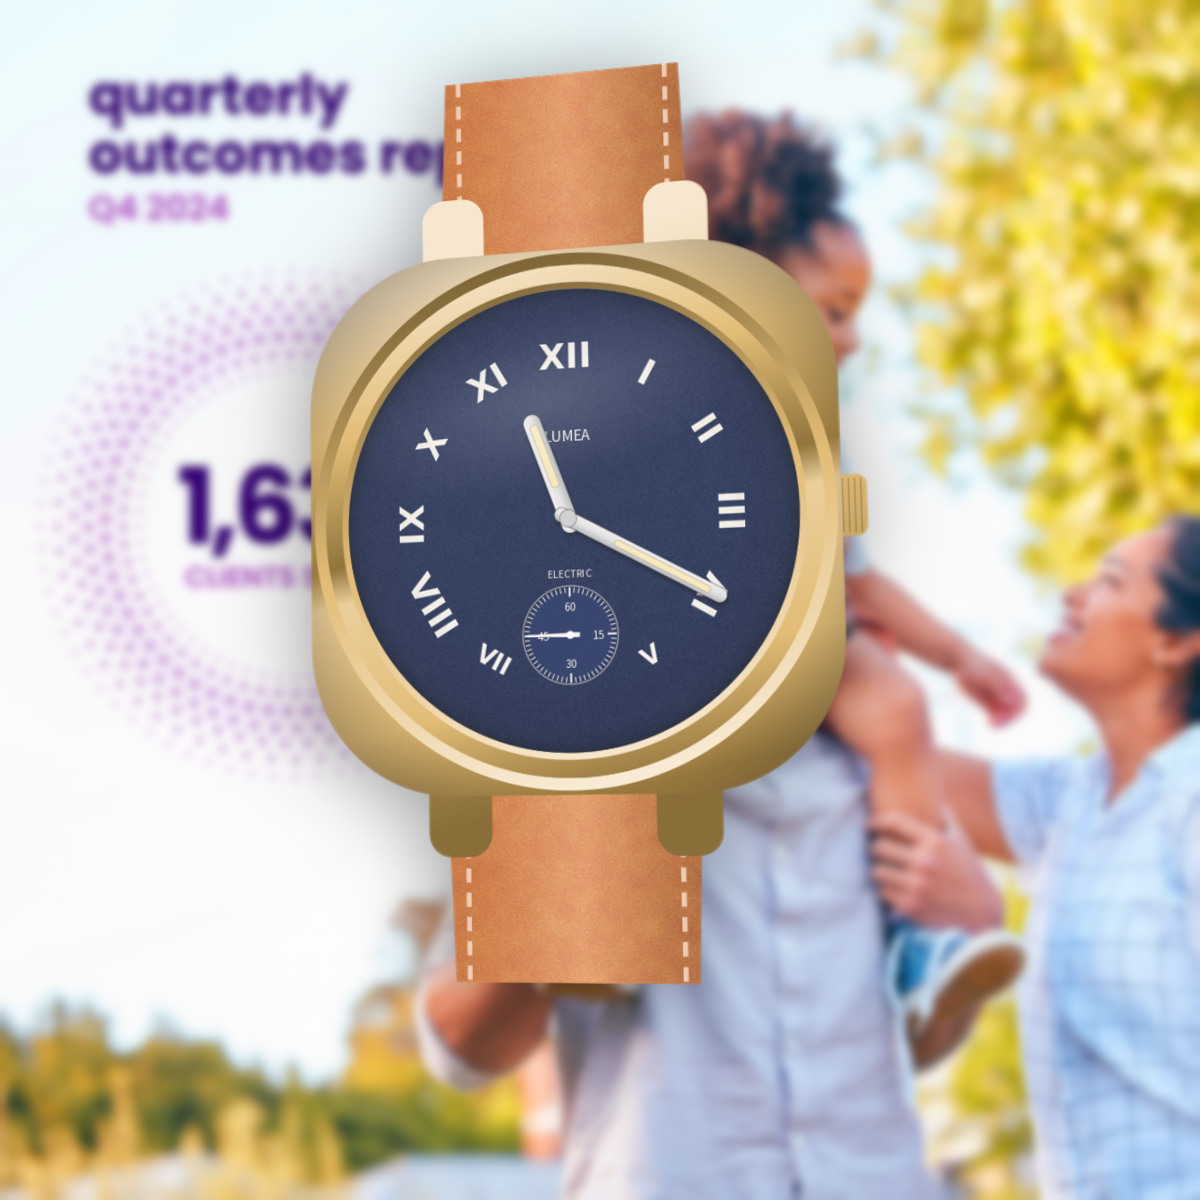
11:19:45
